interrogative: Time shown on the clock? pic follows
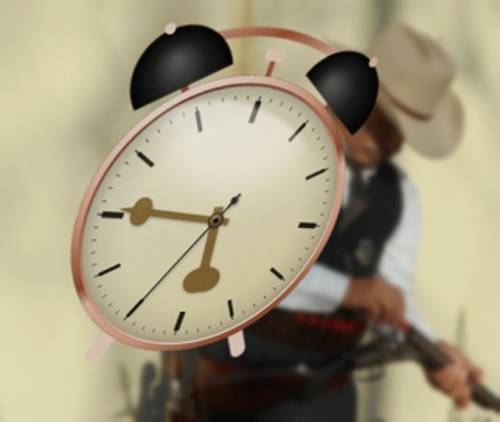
5:45:35
